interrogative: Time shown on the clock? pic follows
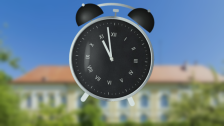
10:58
